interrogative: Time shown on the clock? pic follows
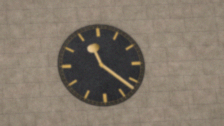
11:22
